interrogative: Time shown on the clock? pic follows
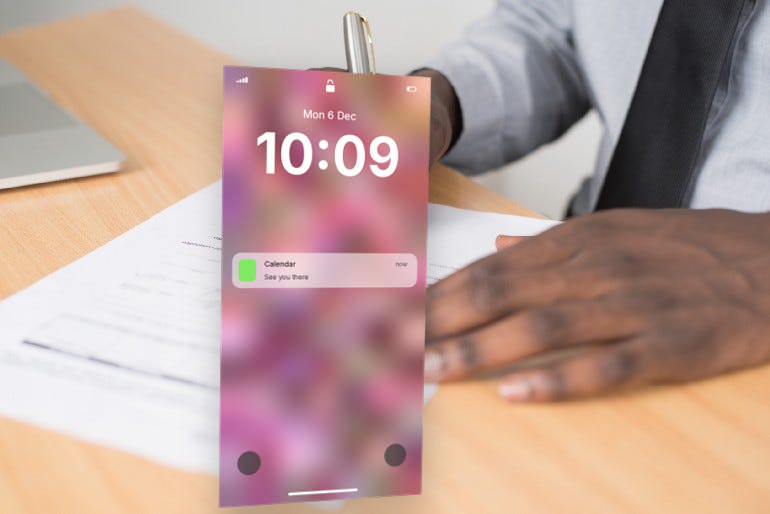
10:09
